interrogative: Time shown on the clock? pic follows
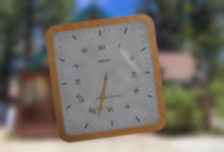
6:33
